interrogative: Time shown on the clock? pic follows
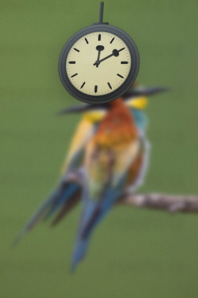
12:10
